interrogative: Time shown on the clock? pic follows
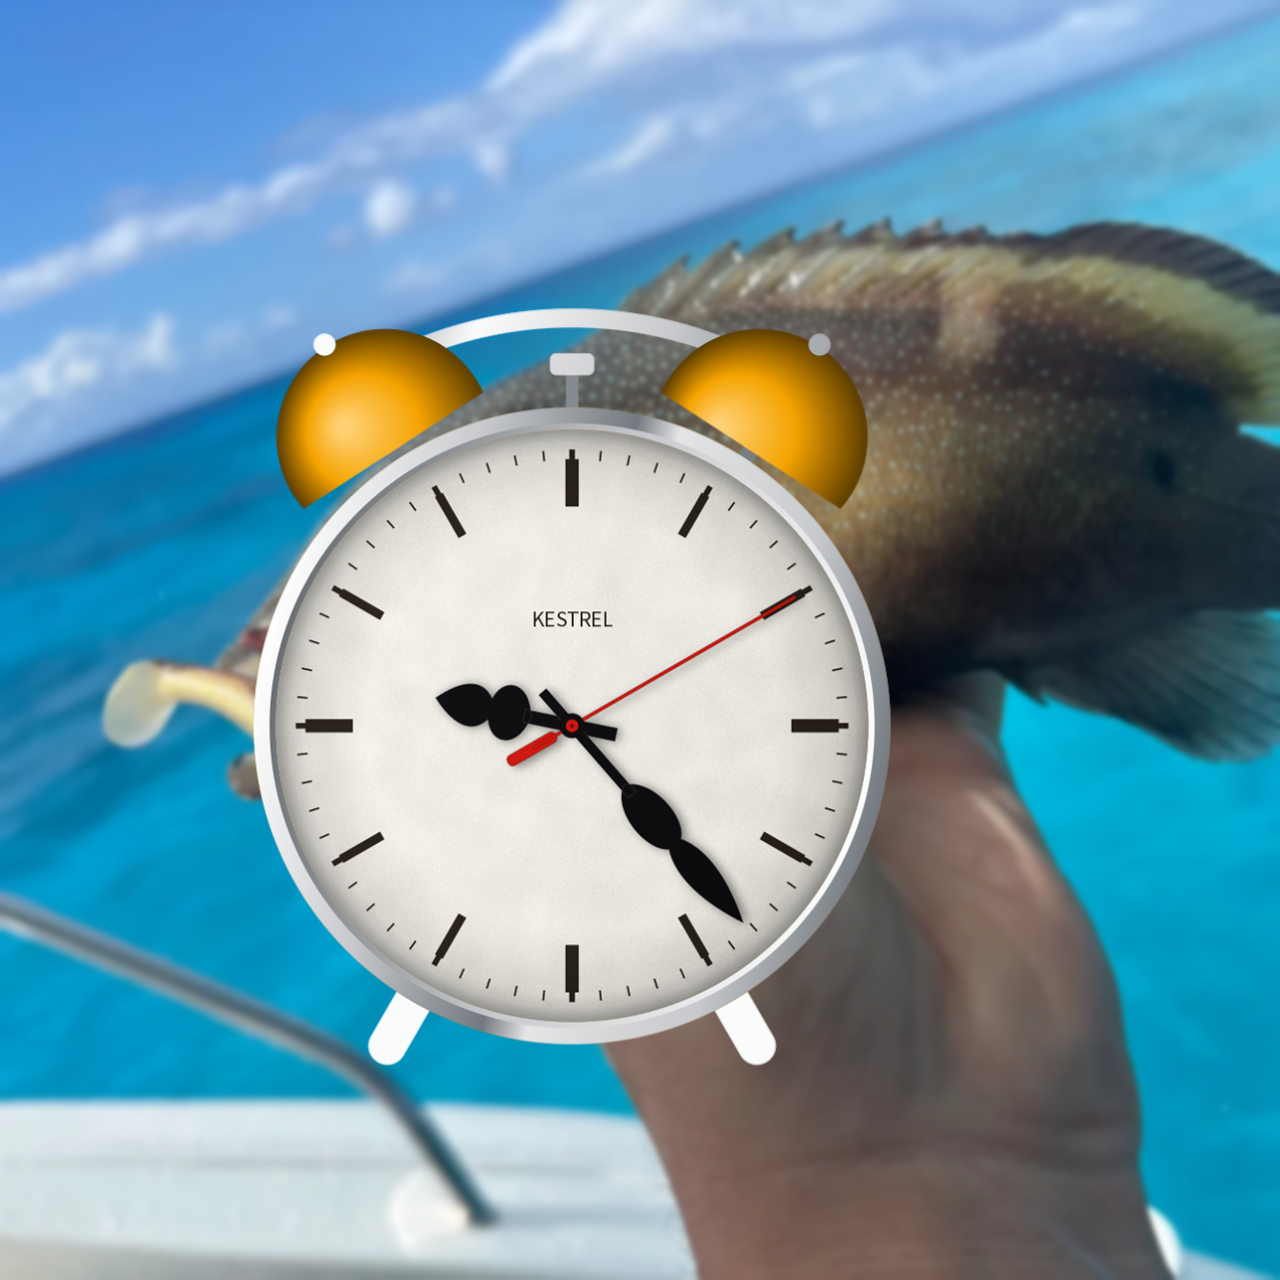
9:23:10
